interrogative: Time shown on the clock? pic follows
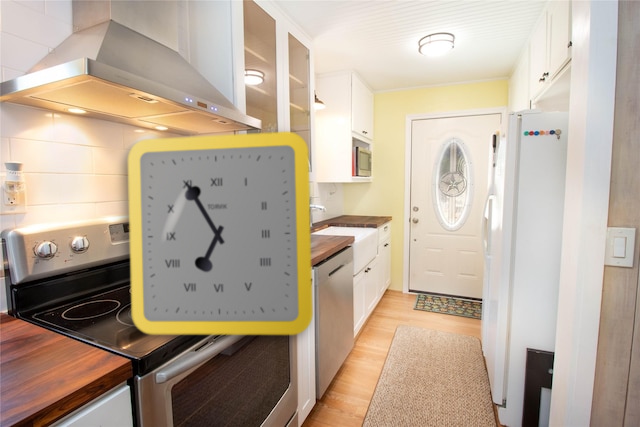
6:55
